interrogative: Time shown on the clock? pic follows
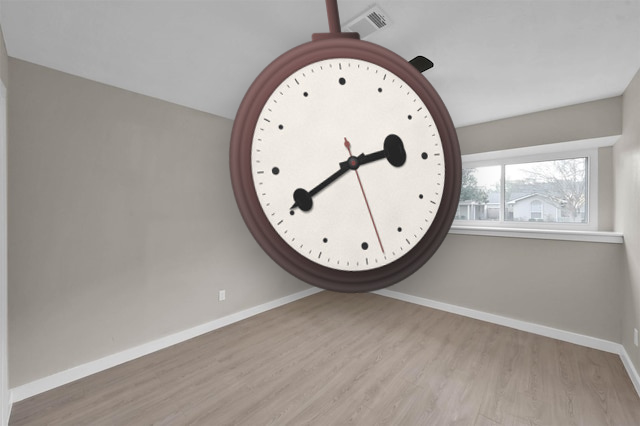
2:40:28
